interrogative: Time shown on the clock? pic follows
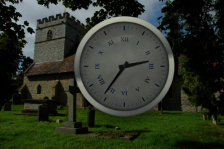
2:36
